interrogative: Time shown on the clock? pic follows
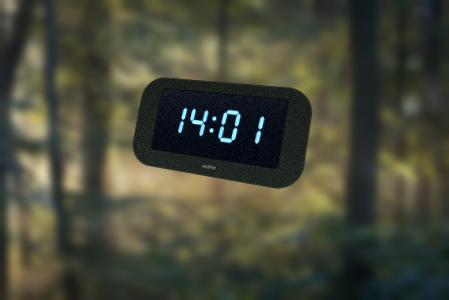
14:01
